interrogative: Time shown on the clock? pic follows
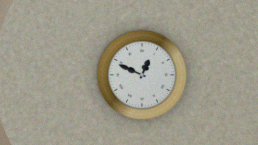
12:49
